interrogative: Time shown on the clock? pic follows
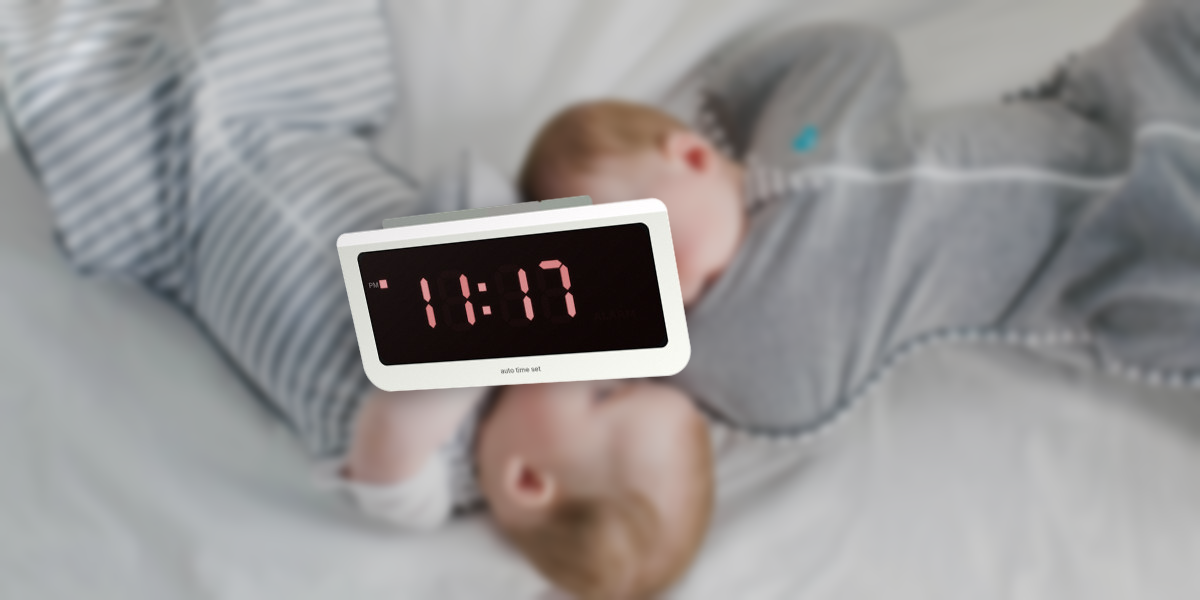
11:17
